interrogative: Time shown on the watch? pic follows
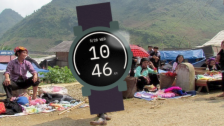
10:46
